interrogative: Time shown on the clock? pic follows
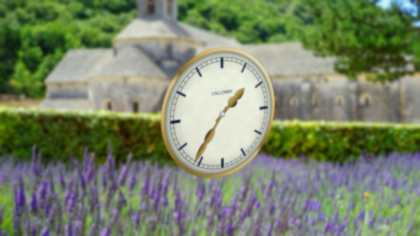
1:36
